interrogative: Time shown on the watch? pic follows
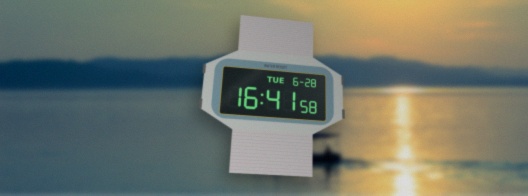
16:41:58
